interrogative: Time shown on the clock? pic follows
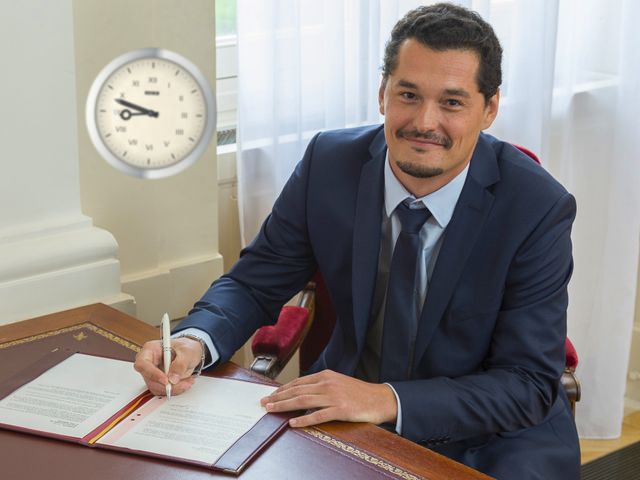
8:48
